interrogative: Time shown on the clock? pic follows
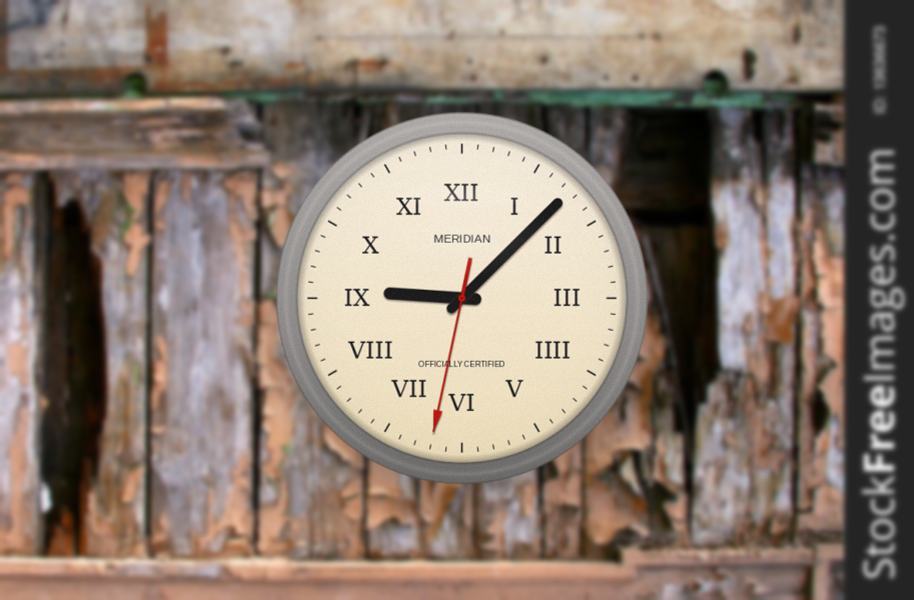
9:07:32
